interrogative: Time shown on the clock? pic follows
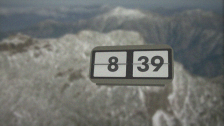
8:39
